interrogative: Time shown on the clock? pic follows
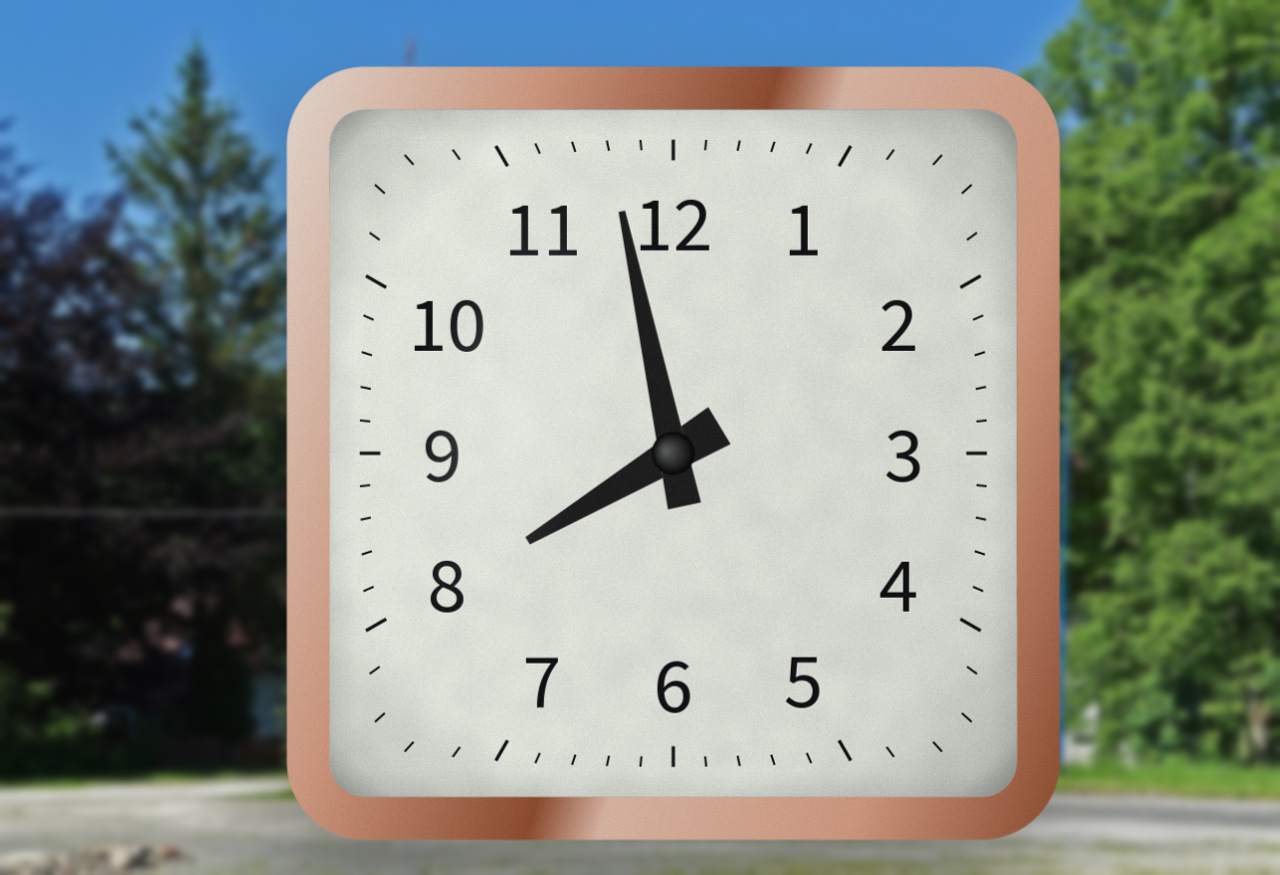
7:58
